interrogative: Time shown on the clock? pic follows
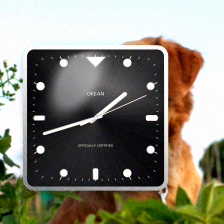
1:42:11
